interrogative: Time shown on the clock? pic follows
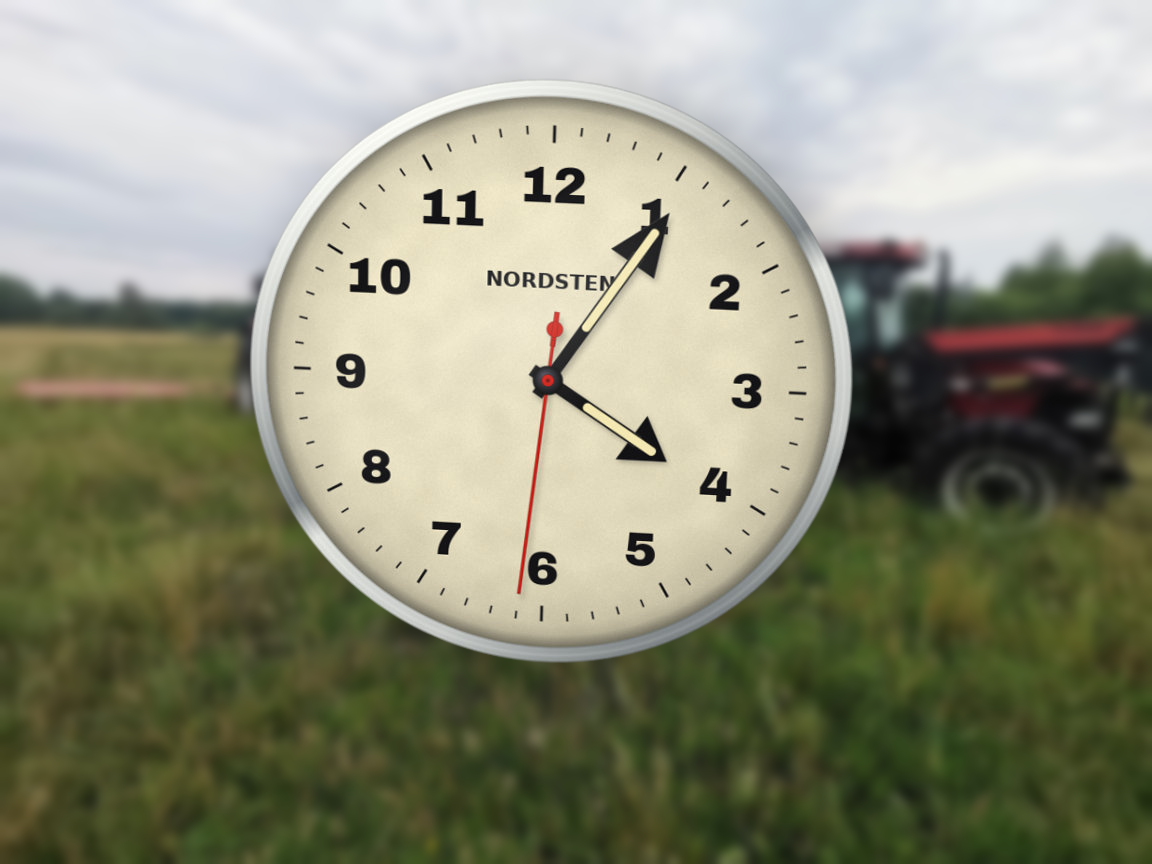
4:05:31
